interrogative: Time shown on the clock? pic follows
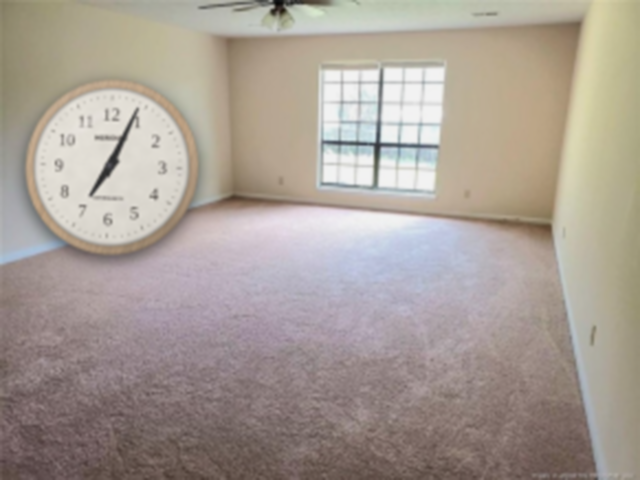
7:04
